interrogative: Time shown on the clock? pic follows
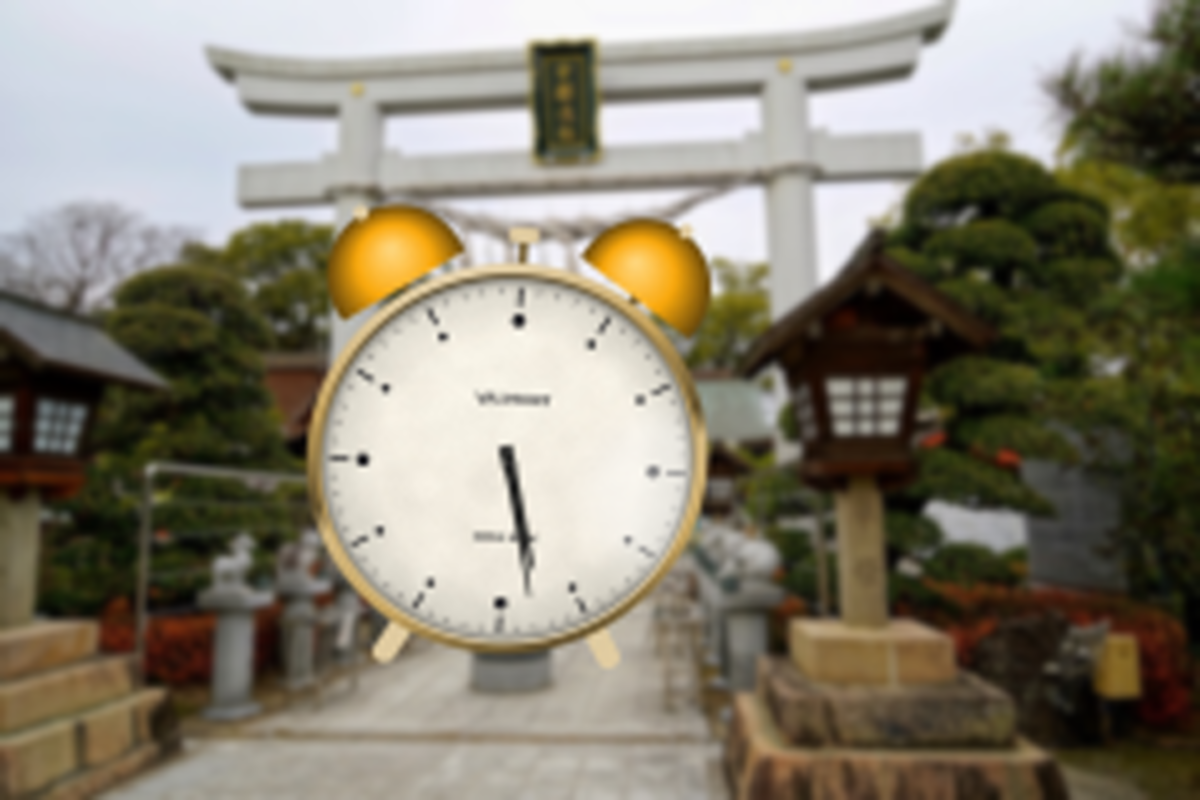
5:28
